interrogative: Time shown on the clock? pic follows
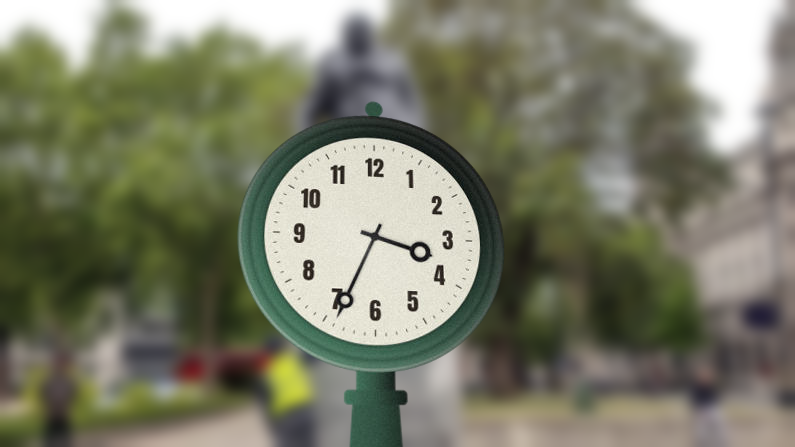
3:34
